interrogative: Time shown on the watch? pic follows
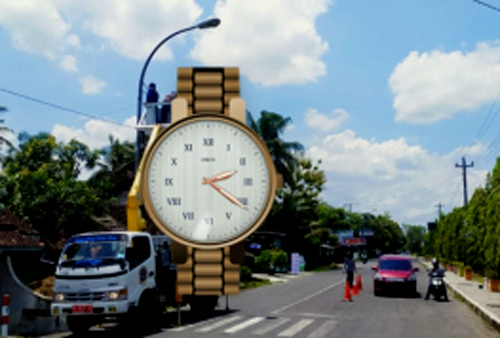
2:21
